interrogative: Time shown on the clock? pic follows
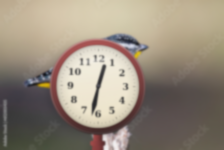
12:32
